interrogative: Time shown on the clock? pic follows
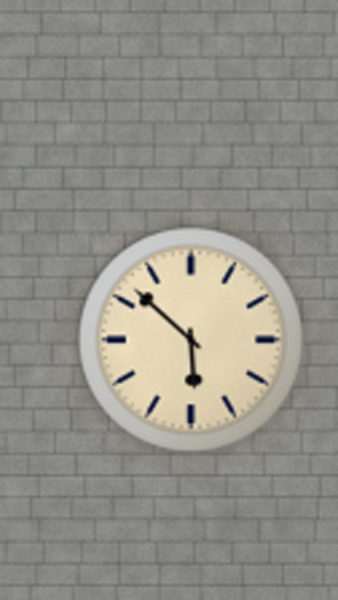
5:52
